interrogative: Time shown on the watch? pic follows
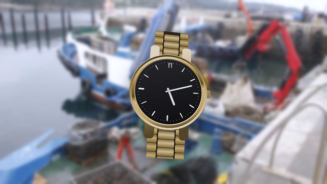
5:12
